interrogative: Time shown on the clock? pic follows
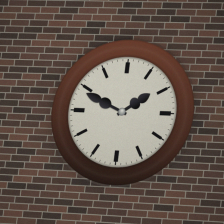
1:49
